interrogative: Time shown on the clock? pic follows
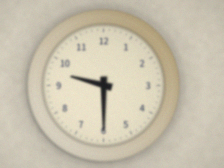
9:30
